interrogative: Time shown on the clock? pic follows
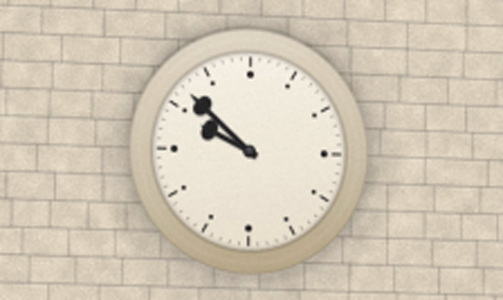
9:52
